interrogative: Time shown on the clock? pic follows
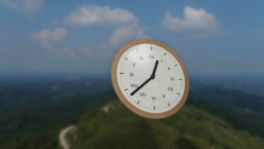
12:38
